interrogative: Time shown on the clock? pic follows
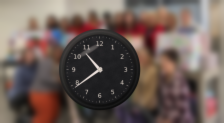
10:39
